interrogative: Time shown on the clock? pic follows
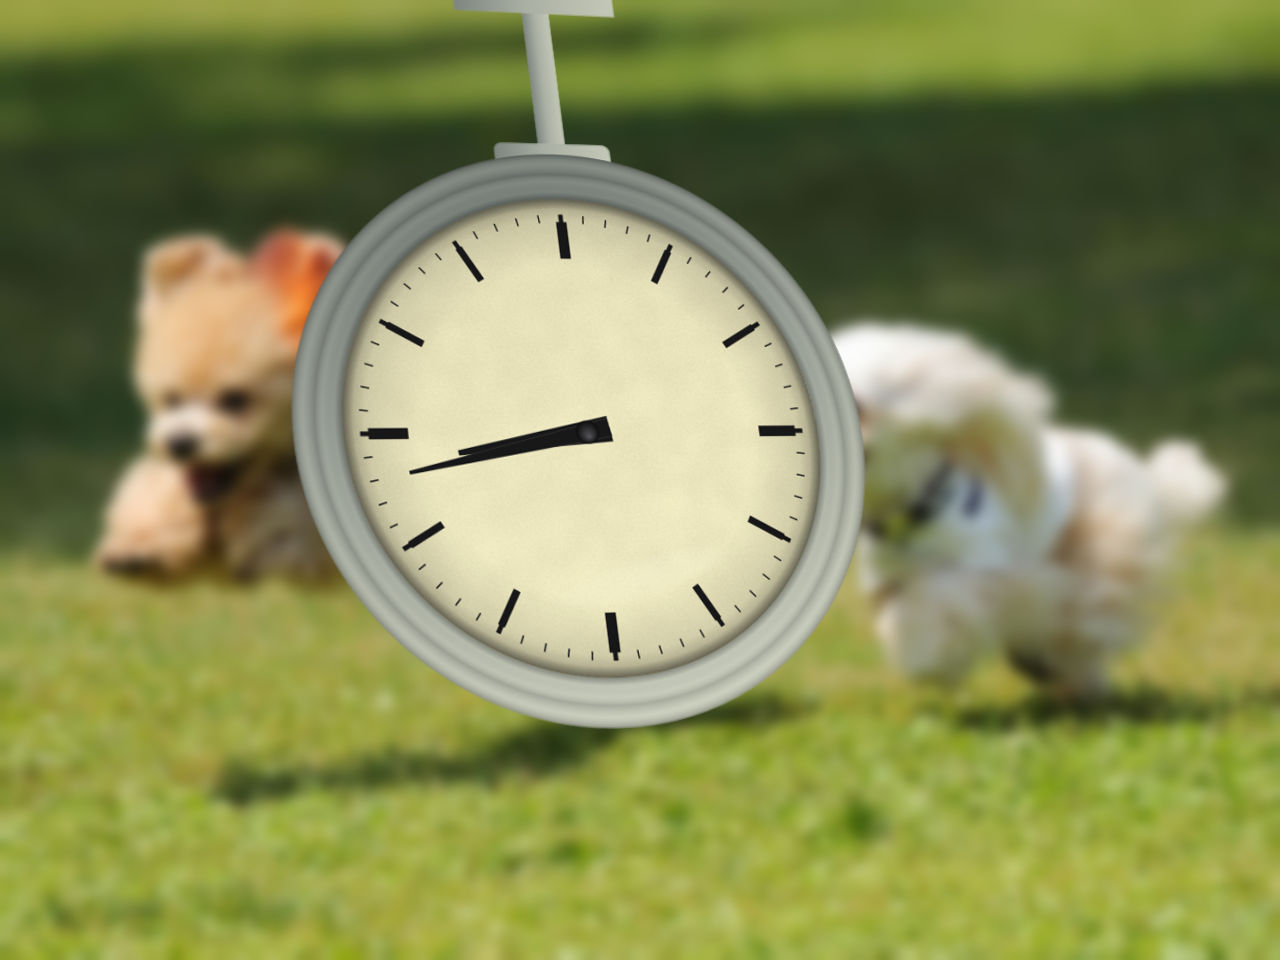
8:43
